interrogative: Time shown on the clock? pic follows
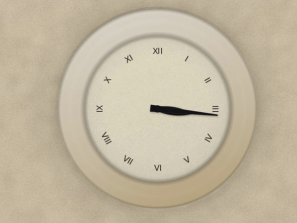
3:16
